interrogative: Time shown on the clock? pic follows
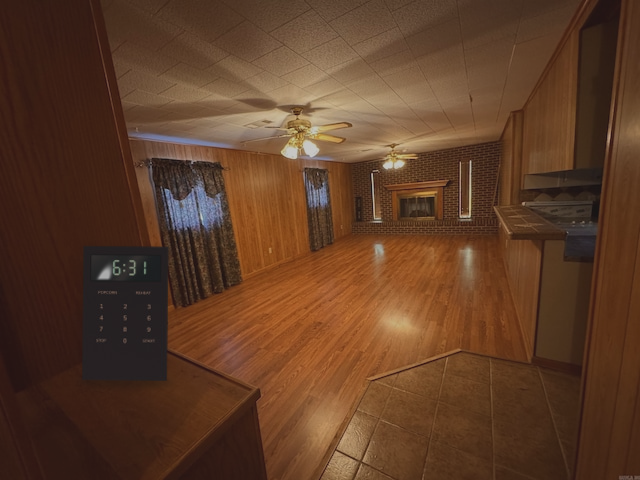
6:31
